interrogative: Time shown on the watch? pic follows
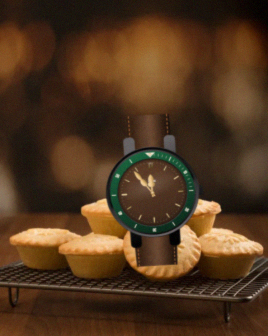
11:54
